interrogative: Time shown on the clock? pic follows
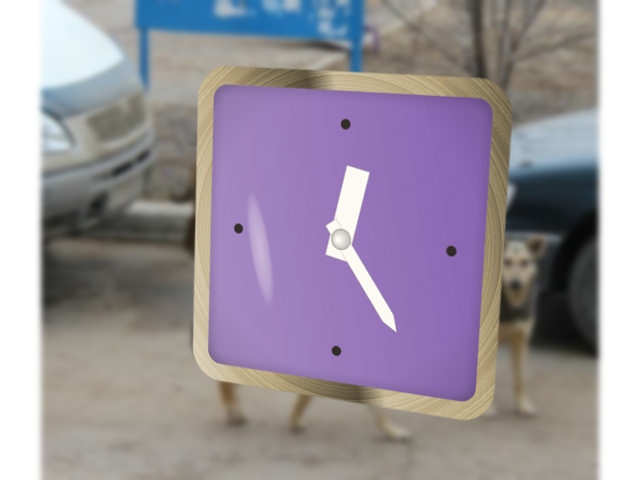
12:24
